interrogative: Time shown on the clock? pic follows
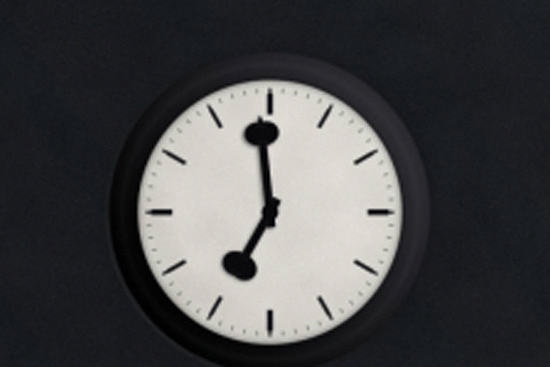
6:59
